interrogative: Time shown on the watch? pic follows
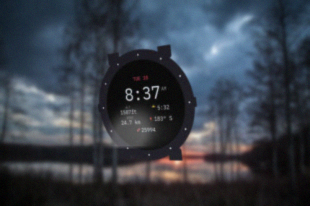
8:37
